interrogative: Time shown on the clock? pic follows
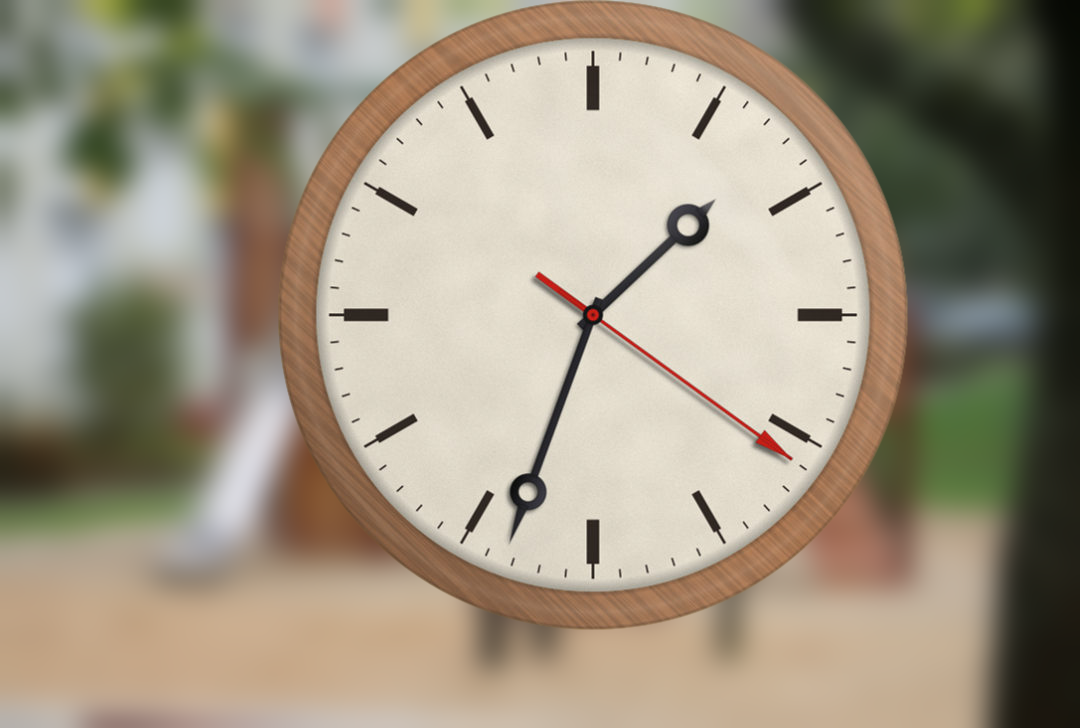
1:33:21
